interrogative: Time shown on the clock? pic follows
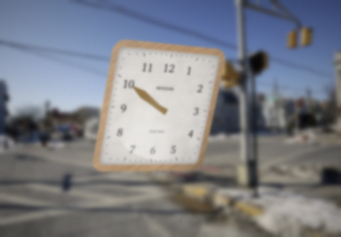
9:50
